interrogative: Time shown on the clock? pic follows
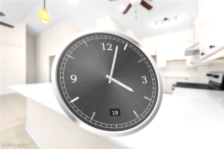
4:03
